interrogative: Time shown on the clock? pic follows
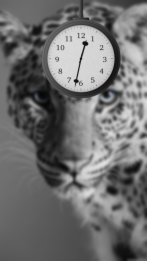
12:32
